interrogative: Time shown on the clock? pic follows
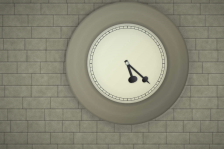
5:22
